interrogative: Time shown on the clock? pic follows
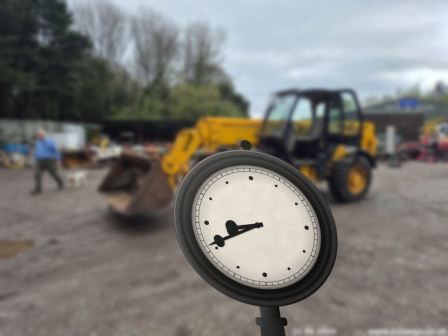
8:41
